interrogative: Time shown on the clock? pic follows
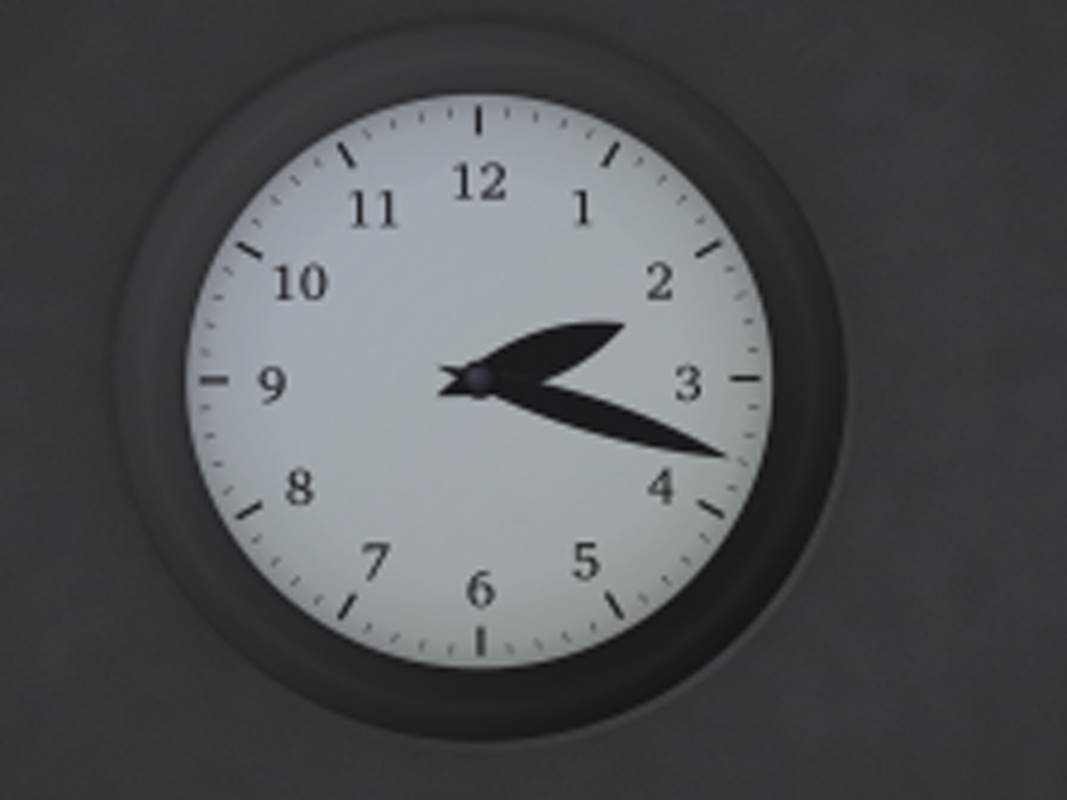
2:18
